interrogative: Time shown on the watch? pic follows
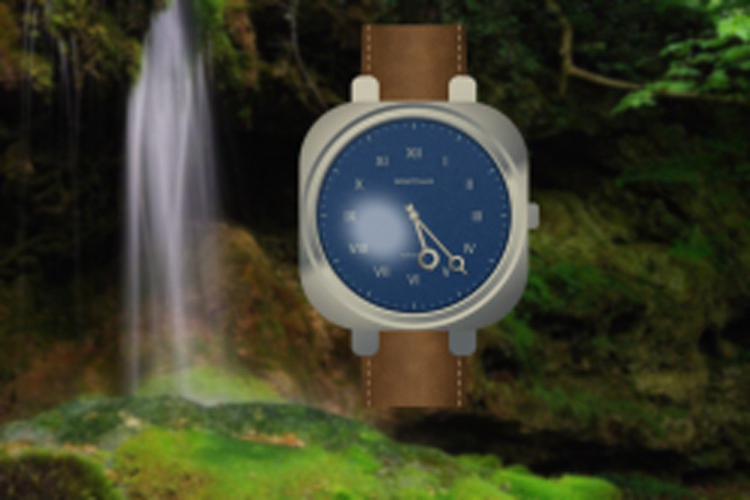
5:23
